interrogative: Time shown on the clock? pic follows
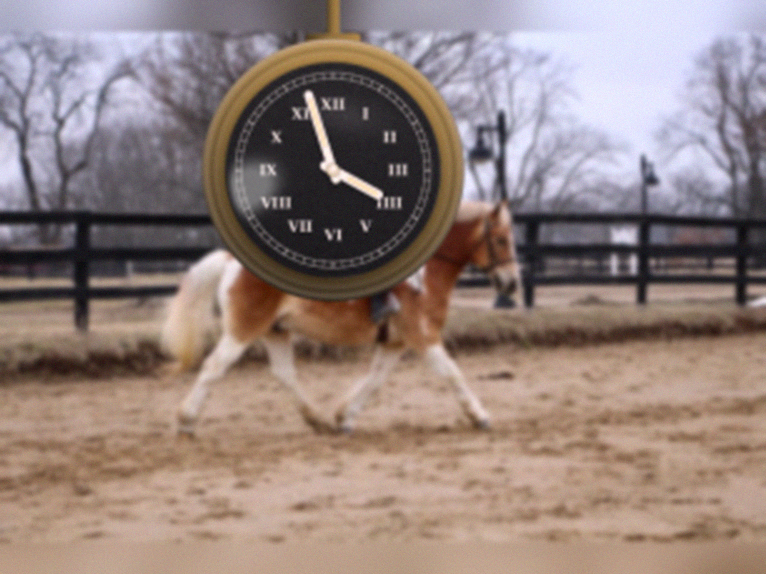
3:57
